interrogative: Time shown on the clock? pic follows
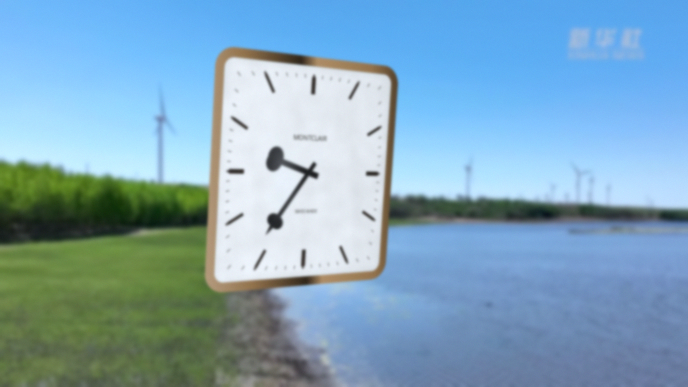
9:36
